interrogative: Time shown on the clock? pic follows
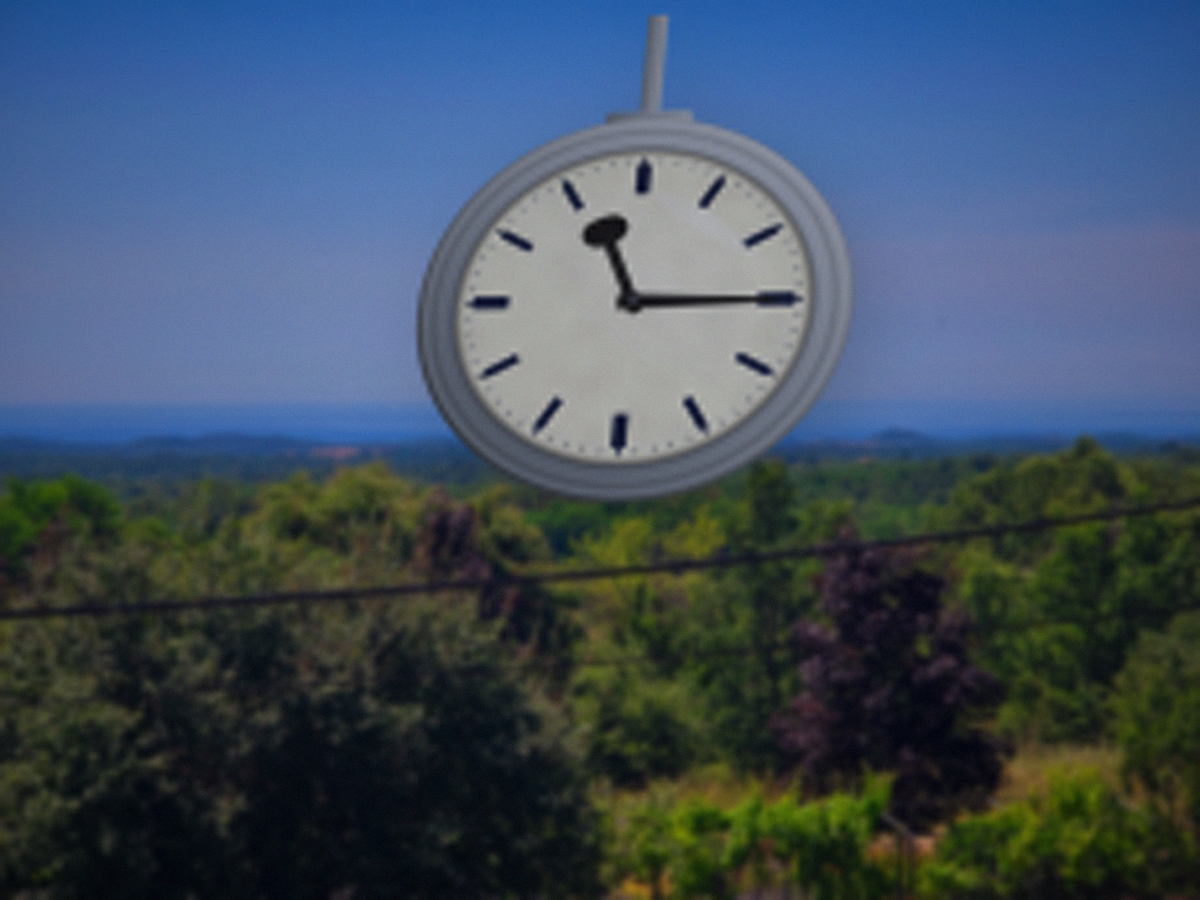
11:15
